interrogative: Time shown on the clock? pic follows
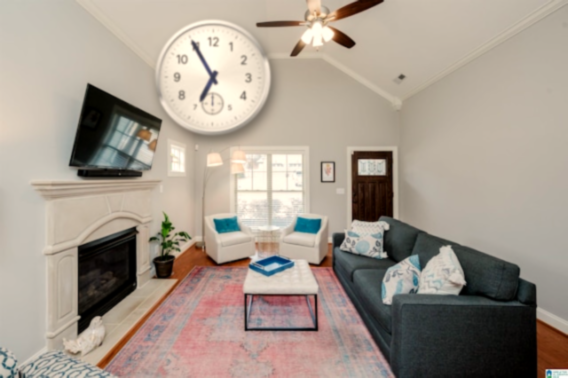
6:55
